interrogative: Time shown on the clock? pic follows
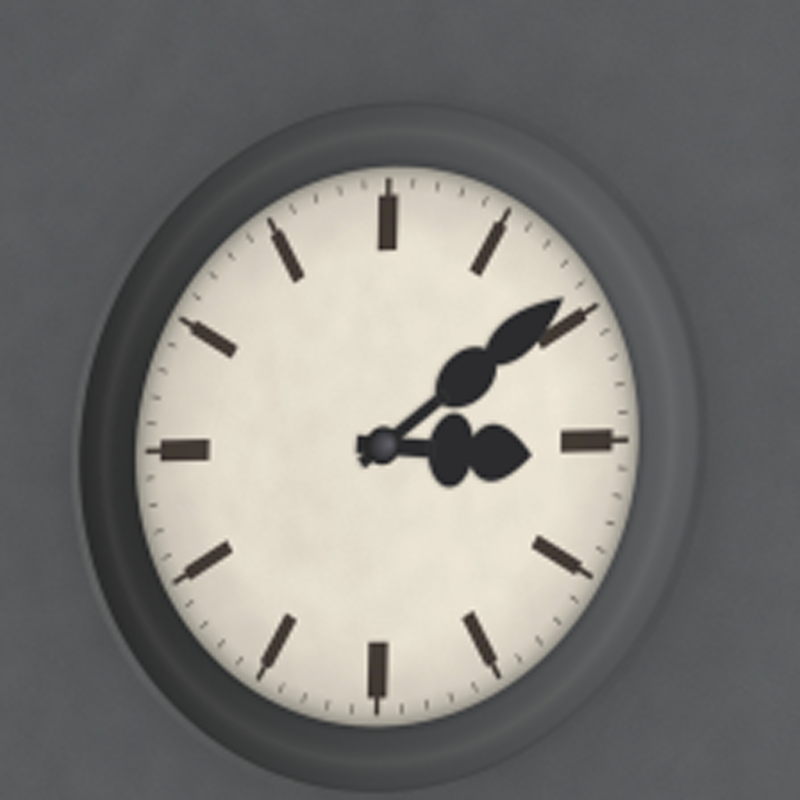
3:09
